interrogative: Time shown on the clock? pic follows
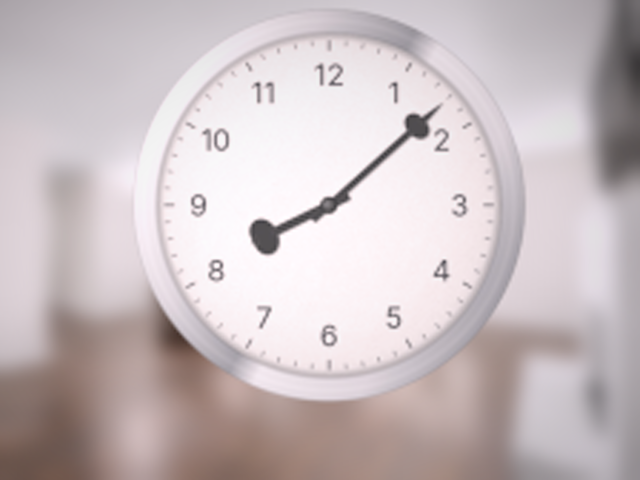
8:08
